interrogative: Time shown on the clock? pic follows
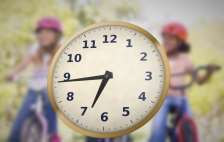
6:44
